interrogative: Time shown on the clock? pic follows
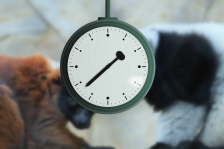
1:38
